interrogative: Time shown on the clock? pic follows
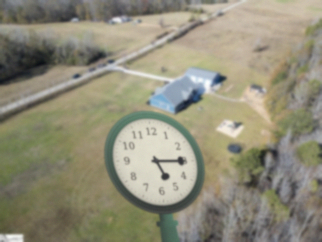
5:15
